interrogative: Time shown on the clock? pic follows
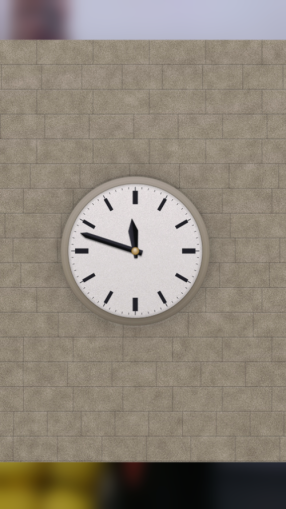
11:48
